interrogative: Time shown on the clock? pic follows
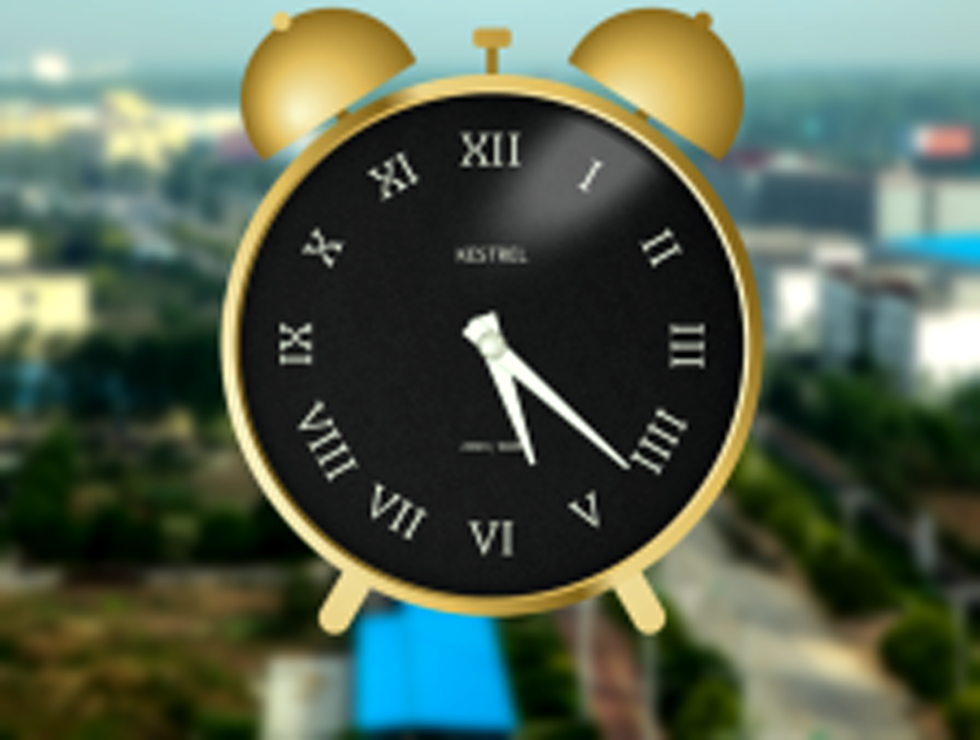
5:22
